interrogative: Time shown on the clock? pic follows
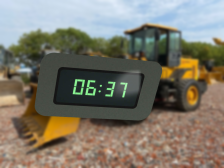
6:37
